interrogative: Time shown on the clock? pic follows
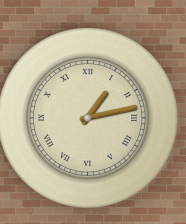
1:13
